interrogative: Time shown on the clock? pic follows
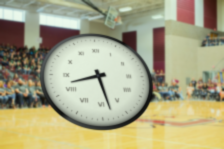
8:28
